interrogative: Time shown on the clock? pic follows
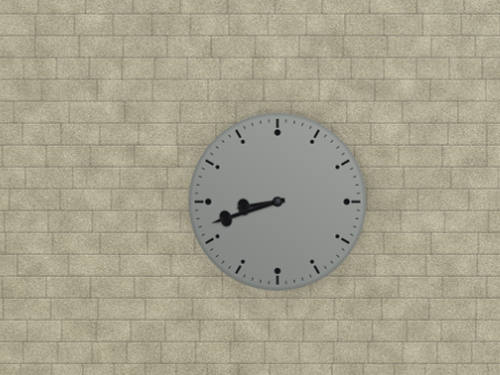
8:42
